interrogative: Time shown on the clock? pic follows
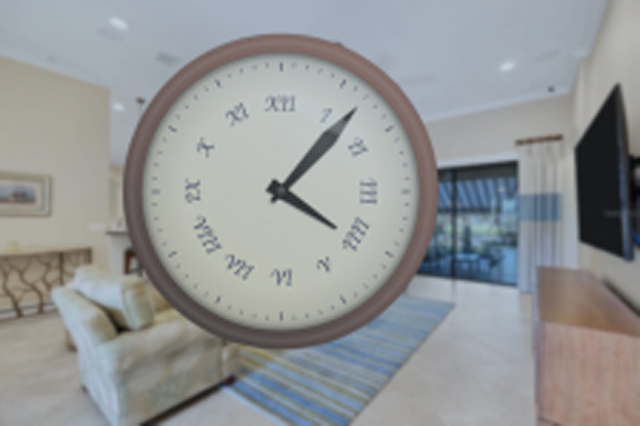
4:07
